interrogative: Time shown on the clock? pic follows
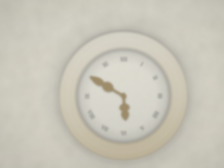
5:50
